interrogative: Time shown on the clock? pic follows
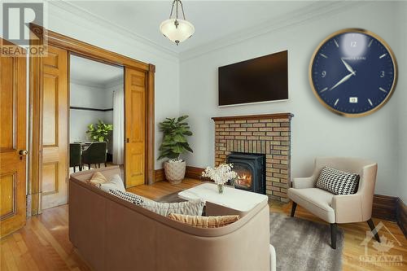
10:39
